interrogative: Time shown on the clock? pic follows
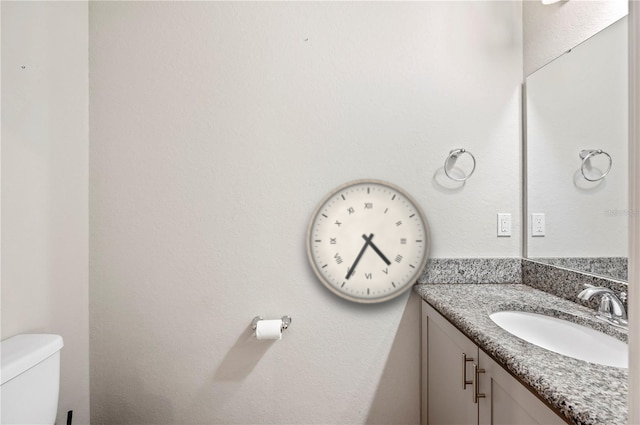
4:35
